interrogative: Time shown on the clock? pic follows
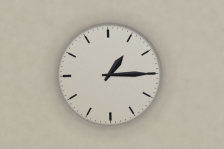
1:15
